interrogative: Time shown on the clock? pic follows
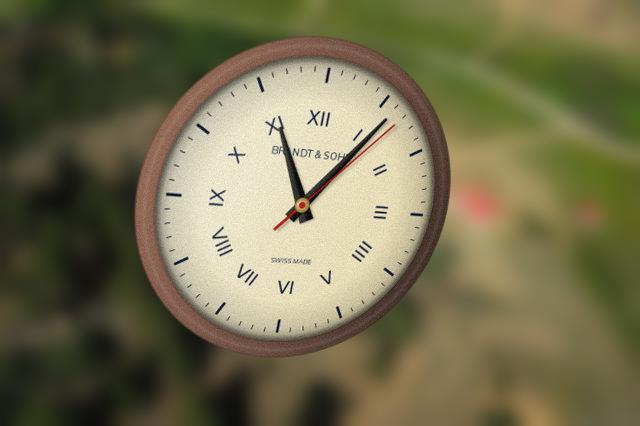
11:06:07
